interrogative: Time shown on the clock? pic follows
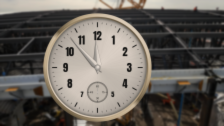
11:53
